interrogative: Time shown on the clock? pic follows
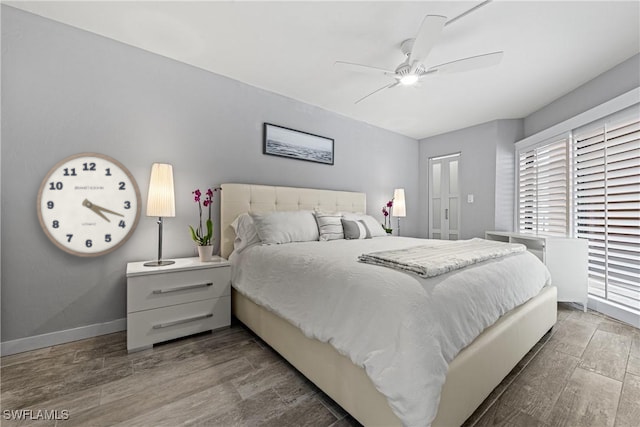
4:18
